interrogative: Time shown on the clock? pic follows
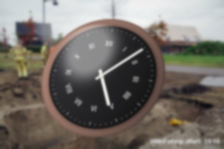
5:08
